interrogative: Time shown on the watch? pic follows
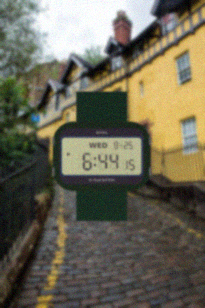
6:44:15
